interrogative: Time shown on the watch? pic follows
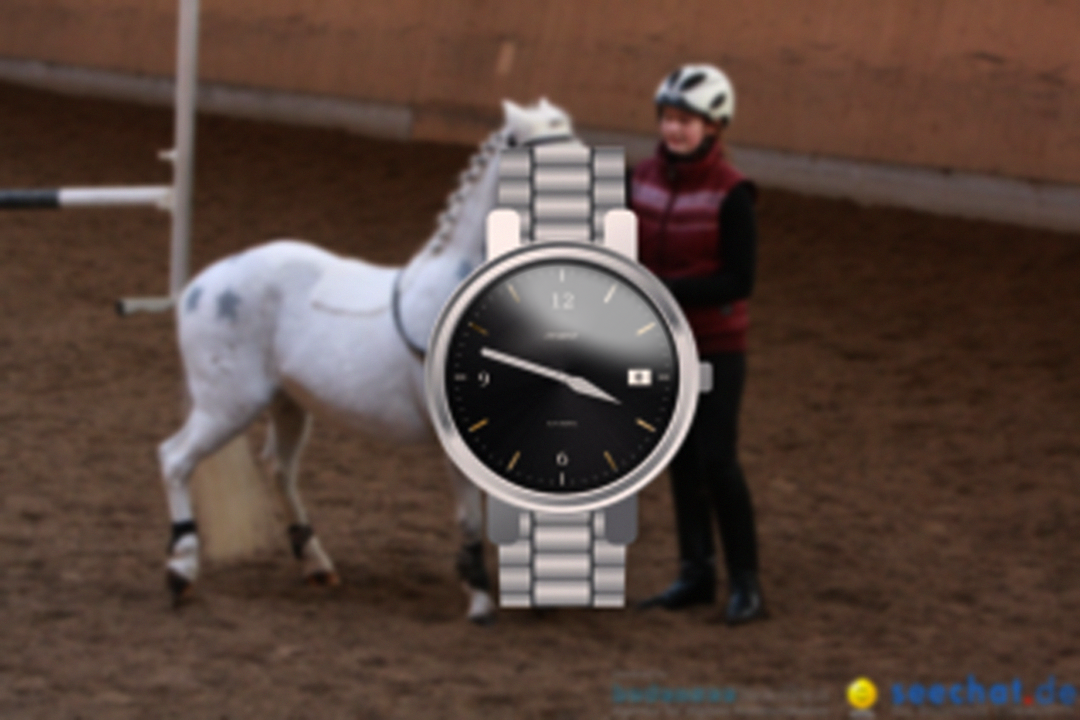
3:48
